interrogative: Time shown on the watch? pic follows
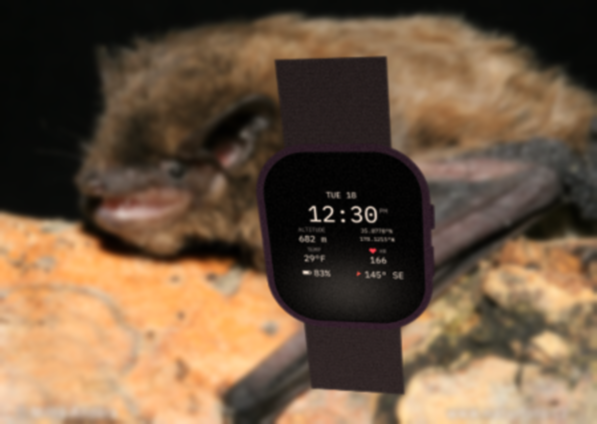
12:30
